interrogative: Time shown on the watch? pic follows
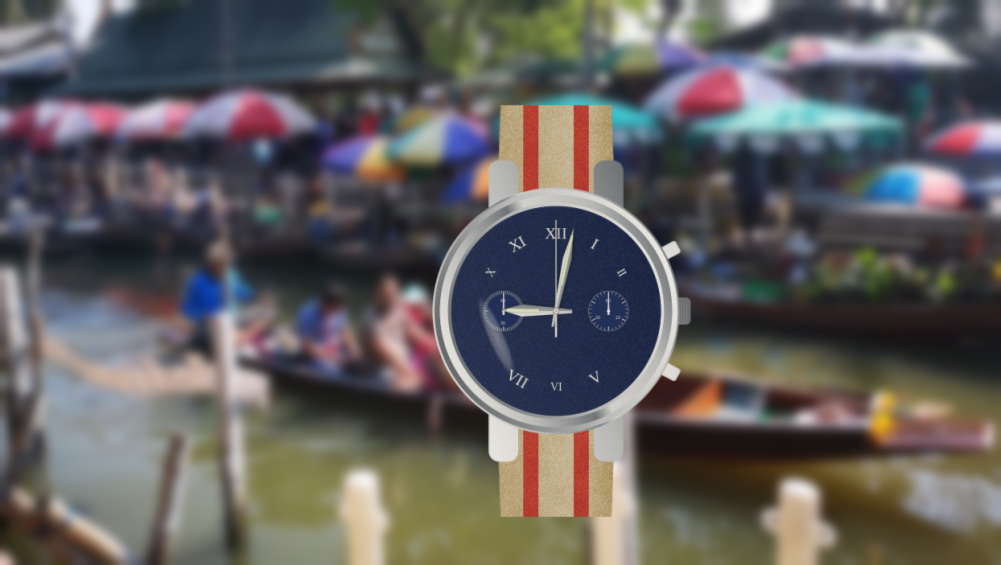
9:02
